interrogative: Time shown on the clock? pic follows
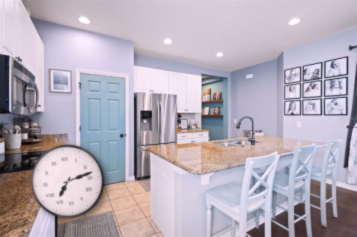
7:13
